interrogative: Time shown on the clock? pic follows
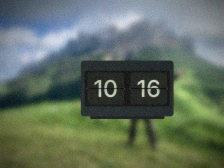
10:16
